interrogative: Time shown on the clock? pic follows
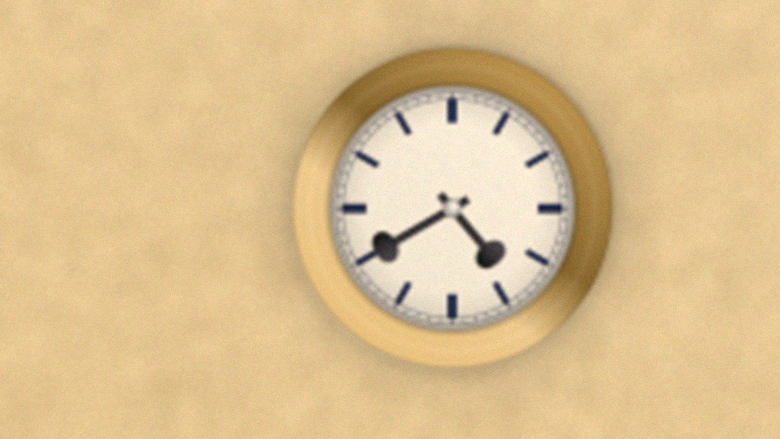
4:40
